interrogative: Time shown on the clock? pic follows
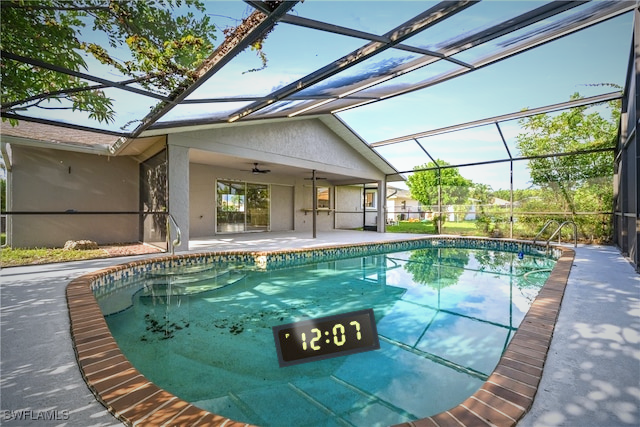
12:07
